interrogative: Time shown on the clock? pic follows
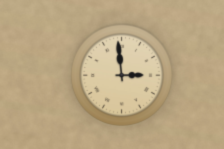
2:59
